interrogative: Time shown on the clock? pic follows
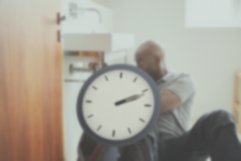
2:11
